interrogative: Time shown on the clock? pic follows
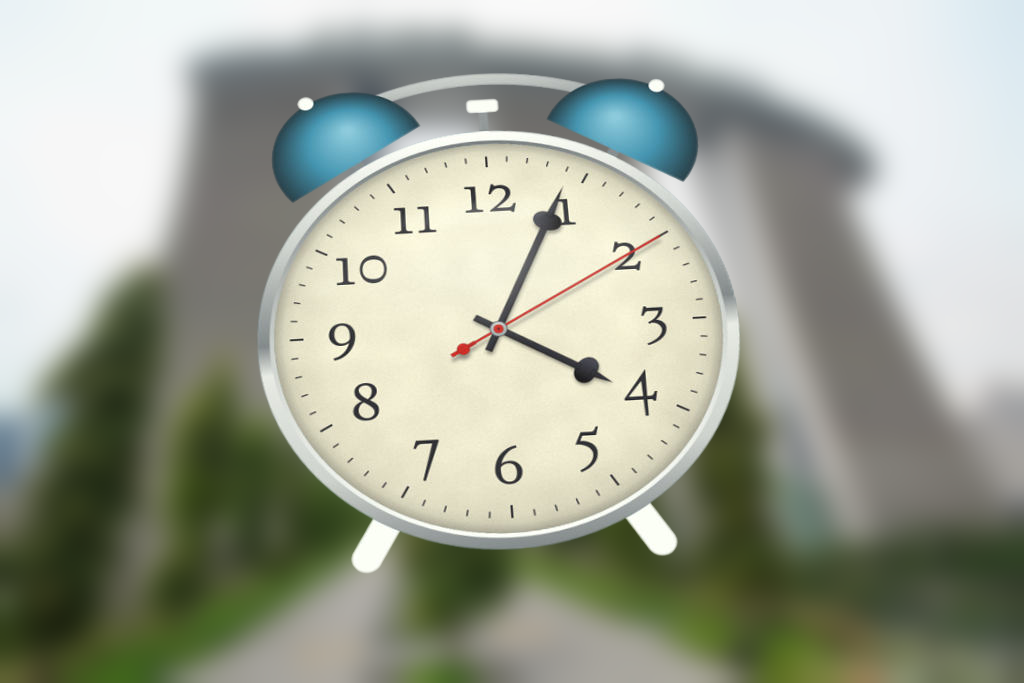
4:04:10
